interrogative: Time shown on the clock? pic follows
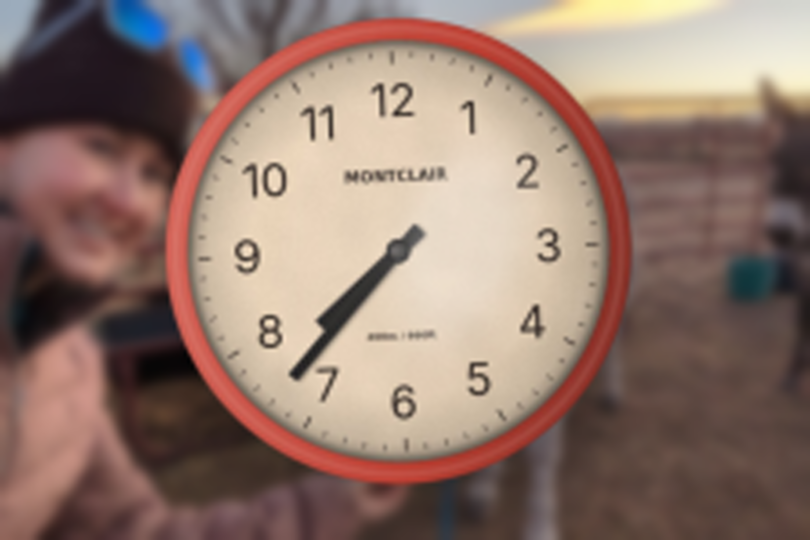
7:37
